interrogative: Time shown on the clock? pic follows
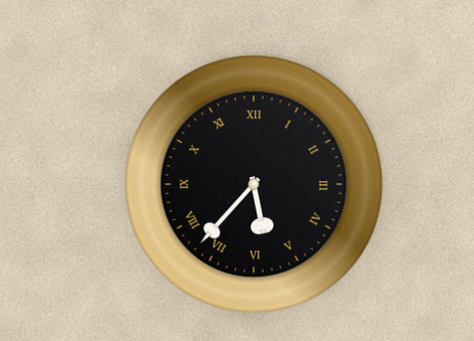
5:37
